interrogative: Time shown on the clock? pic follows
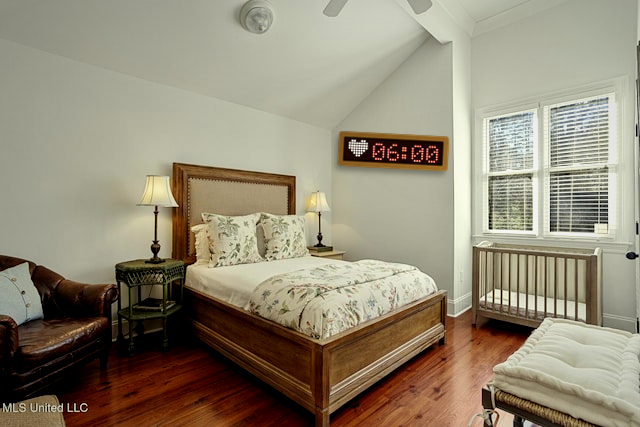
6:00
